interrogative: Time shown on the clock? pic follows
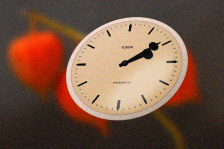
2:09
